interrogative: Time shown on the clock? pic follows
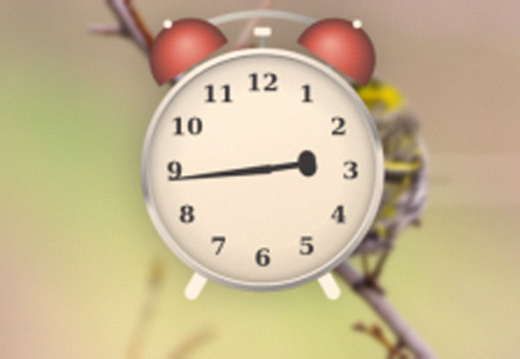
2:44
